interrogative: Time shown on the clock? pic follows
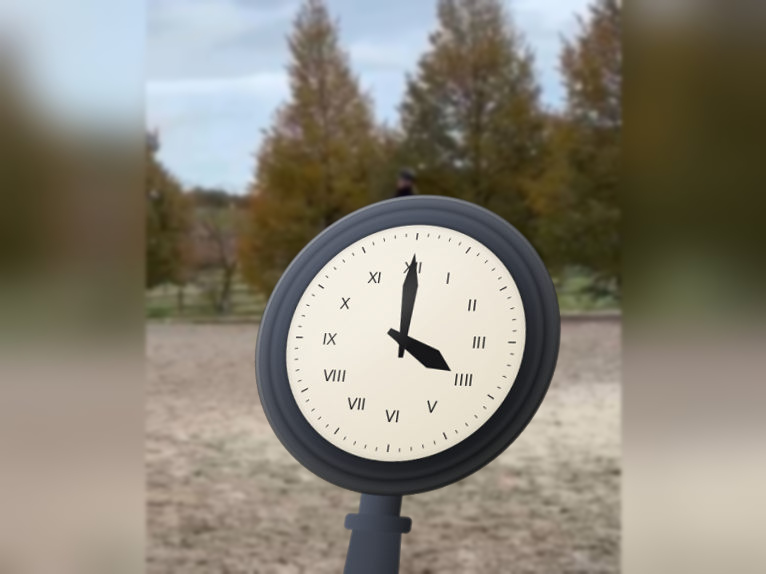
4:00
